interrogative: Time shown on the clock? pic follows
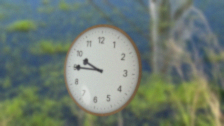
9:45
